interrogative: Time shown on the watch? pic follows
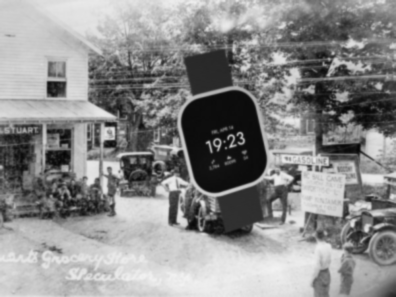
19:23
